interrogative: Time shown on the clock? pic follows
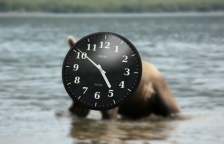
4:51
